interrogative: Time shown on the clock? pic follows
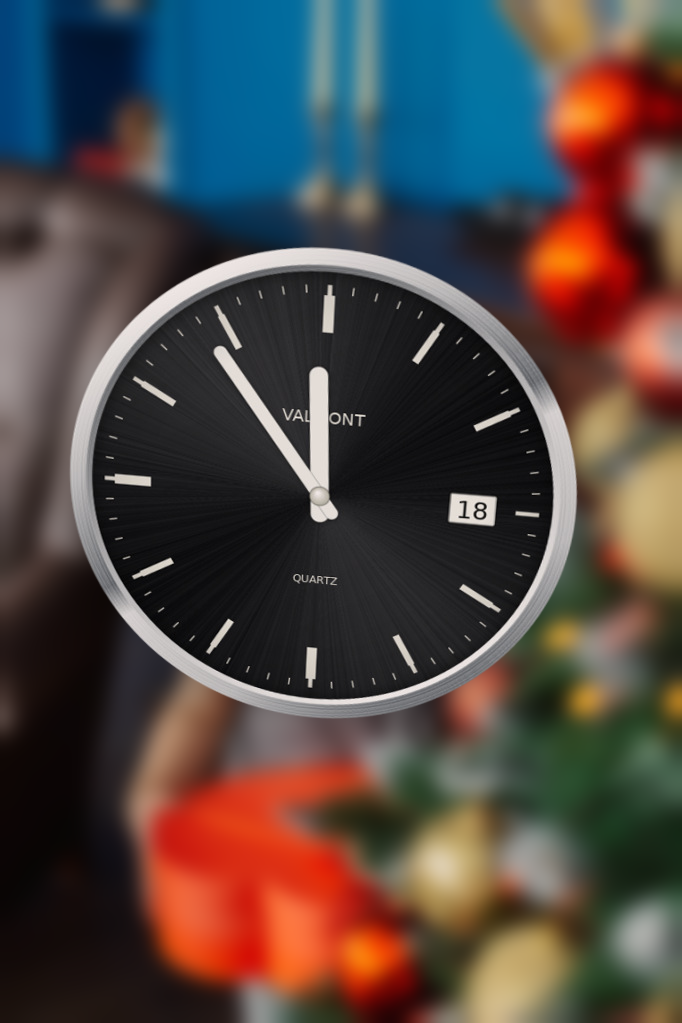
11:54
